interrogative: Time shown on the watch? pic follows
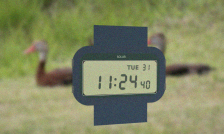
11:24:40
